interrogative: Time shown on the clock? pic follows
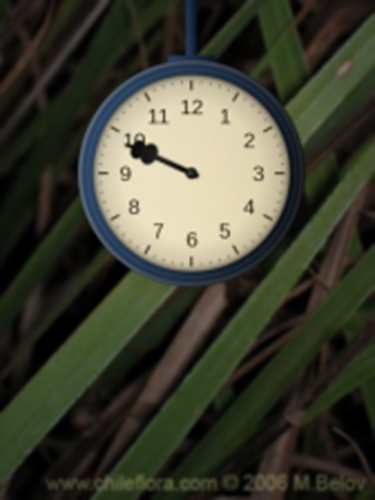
9:49
